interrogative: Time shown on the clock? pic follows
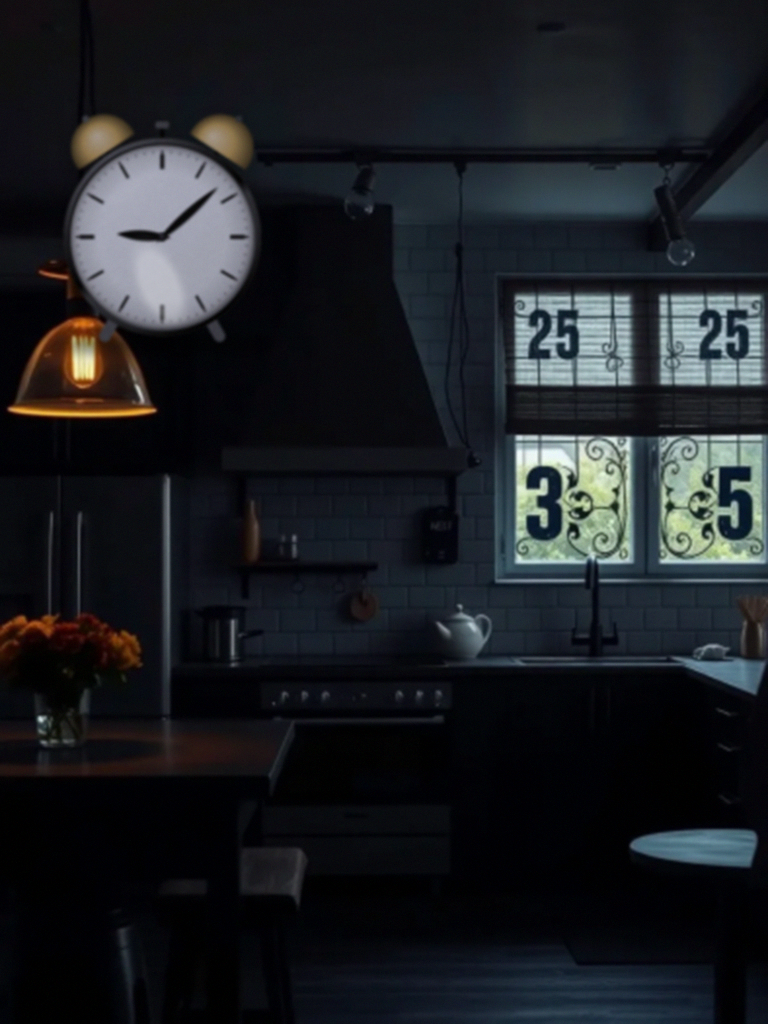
9:08
